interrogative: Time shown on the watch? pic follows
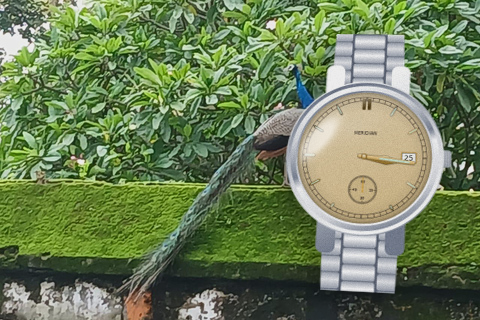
3:16
